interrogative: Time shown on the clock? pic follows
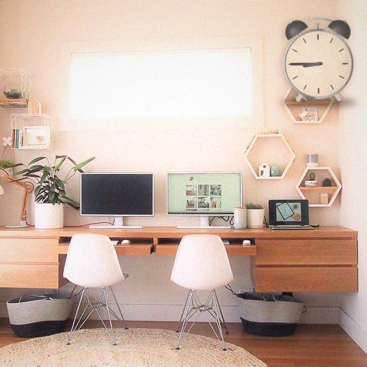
8:45
